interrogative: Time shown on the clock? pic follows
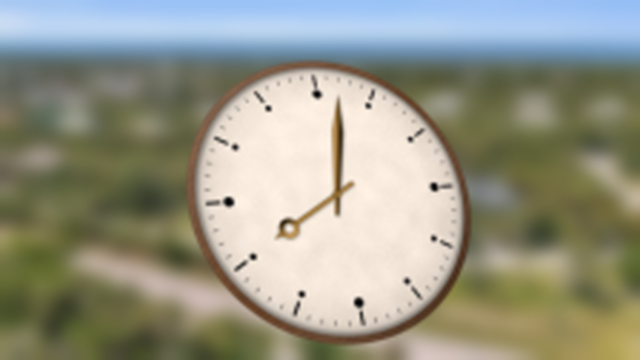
8:02
